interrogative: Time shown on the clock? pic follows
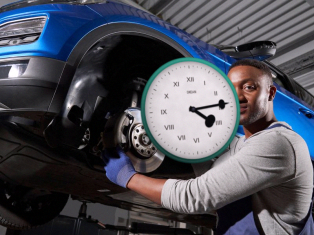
4:14
